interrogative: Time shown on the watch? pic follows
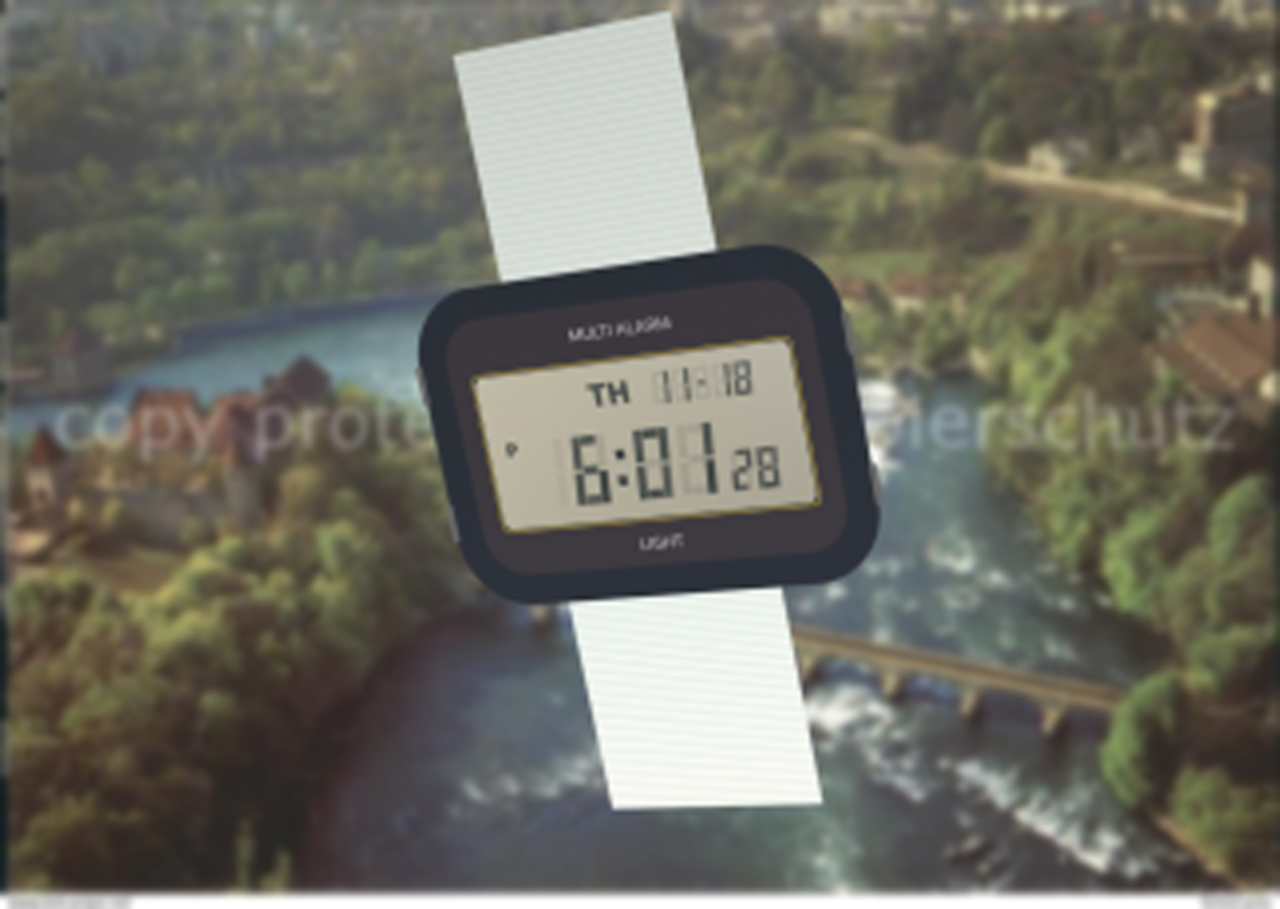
6:01:28
